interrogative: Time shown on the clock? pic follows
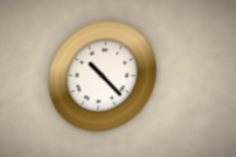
10:22
